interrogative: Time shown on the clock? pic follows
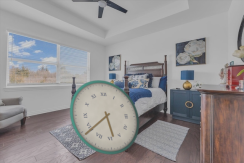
5:39
